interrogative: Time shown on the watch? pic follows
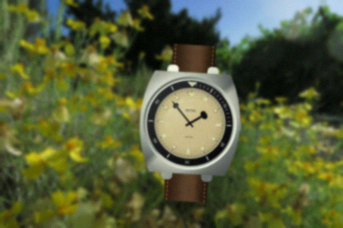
1:53
